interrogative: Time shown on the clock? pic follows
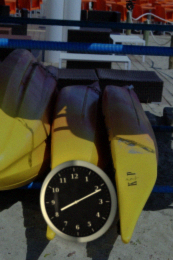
8:11
